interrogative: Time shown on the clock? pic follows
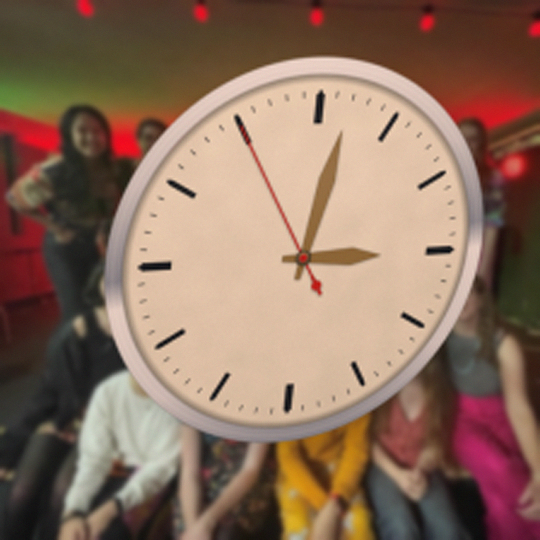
3:01:55
